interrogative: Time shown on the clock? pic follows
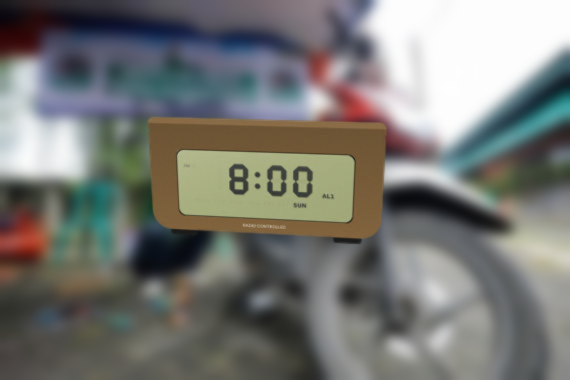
8:00
